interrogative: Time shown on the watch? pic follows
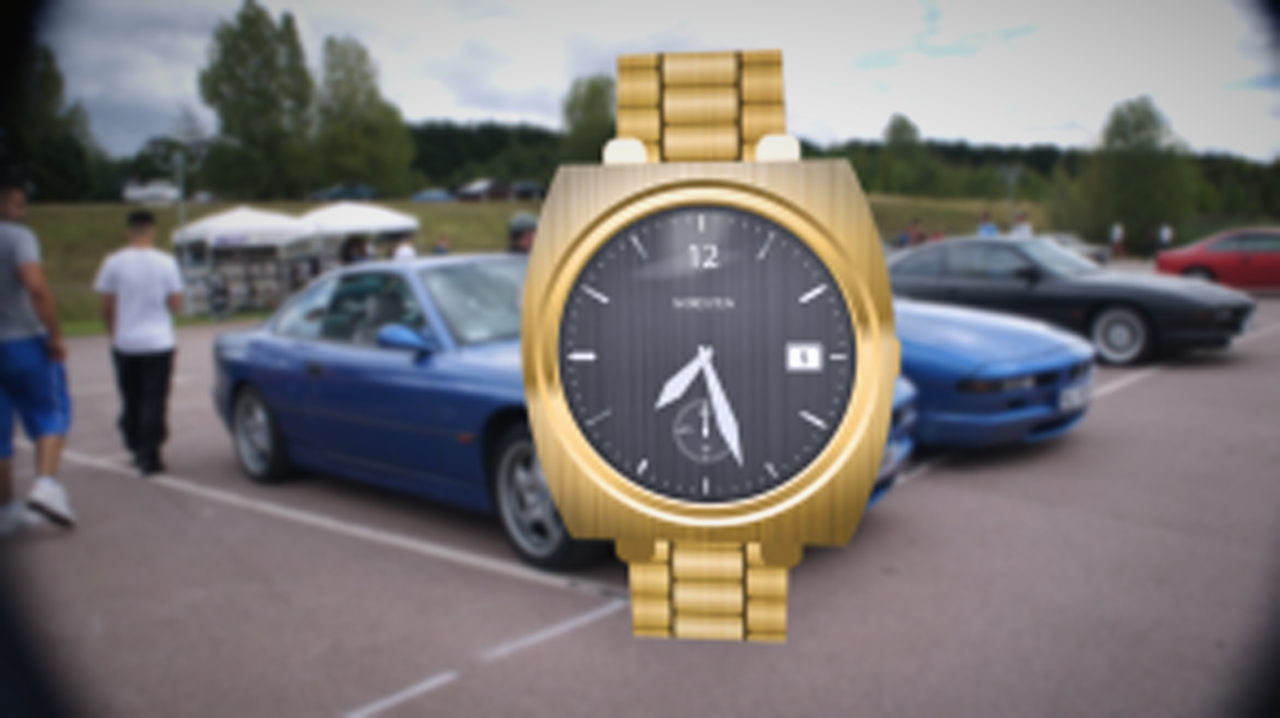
7:27
